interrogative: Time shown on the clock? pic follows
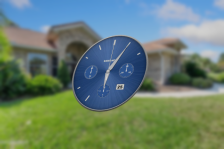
6:05
